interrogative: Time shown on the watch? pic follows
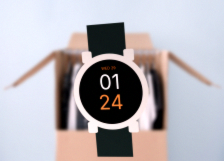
1:24
